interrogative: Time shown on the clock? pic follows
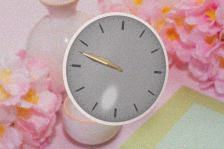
9:48
